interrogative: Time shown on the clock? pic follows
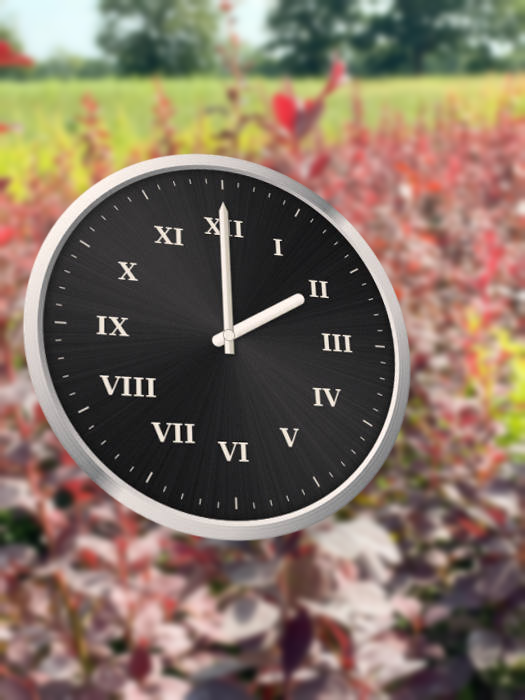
2:00
